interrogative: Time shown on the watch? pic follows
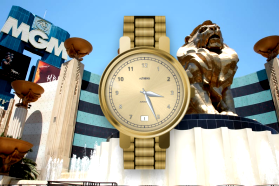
3:26
